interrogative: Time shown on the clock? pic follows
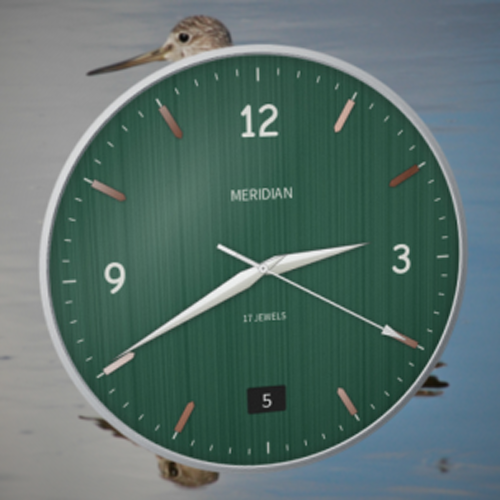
2:40:20
